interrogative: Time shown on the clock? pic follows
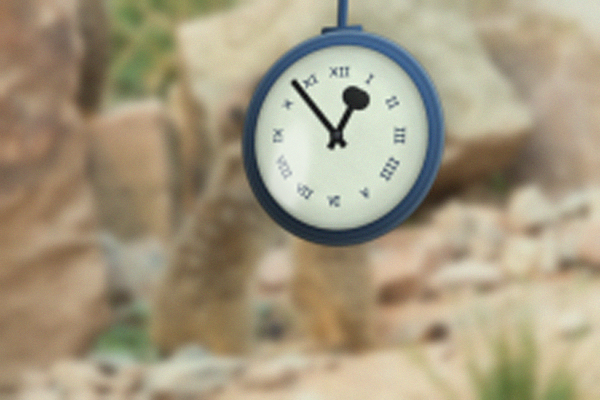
12:53
